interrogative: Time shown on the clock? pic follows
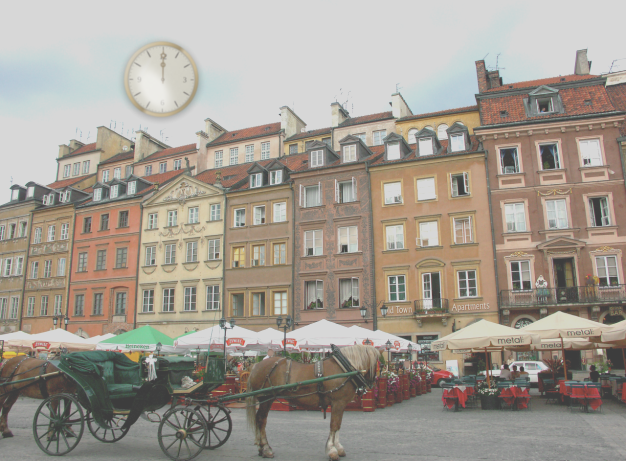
12:00
